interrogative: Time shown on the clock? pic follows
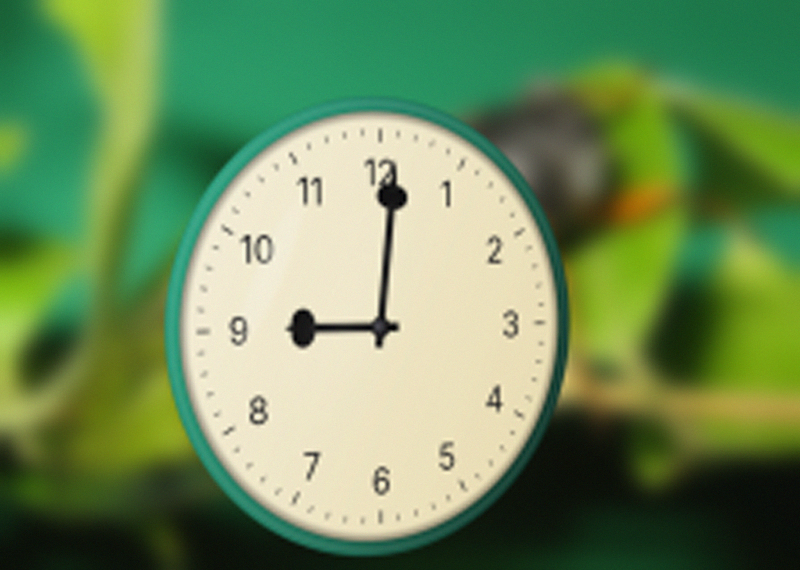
9:01
